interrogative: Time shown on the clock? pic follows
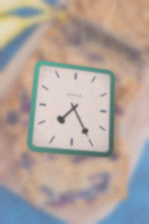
7:25
